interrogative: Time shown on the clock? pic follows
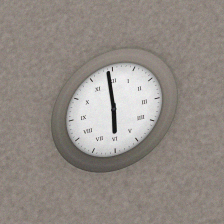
5:59
